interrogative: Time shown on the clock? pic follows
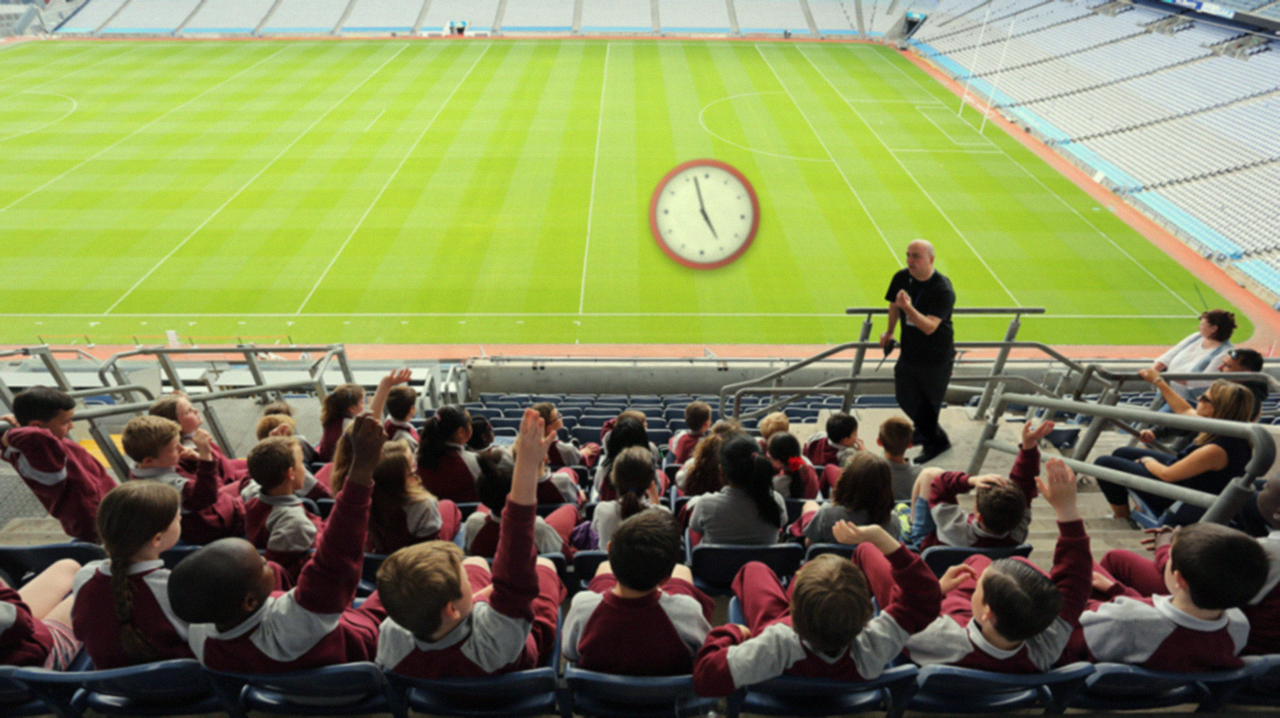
4:57
